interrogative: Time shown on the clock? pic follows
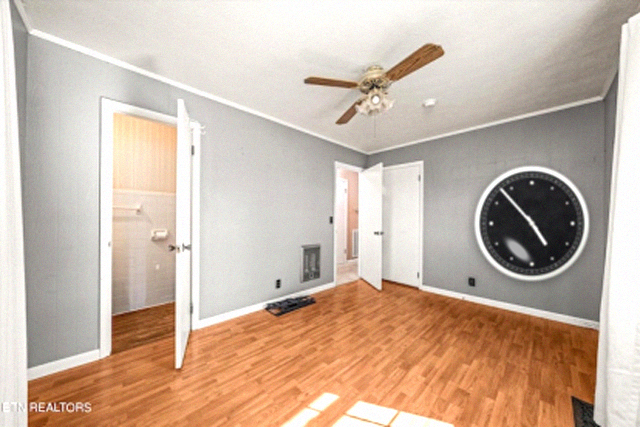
4:53
